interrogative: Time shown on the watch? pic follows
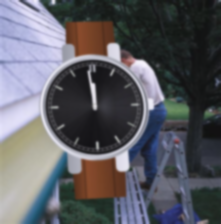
11:59
